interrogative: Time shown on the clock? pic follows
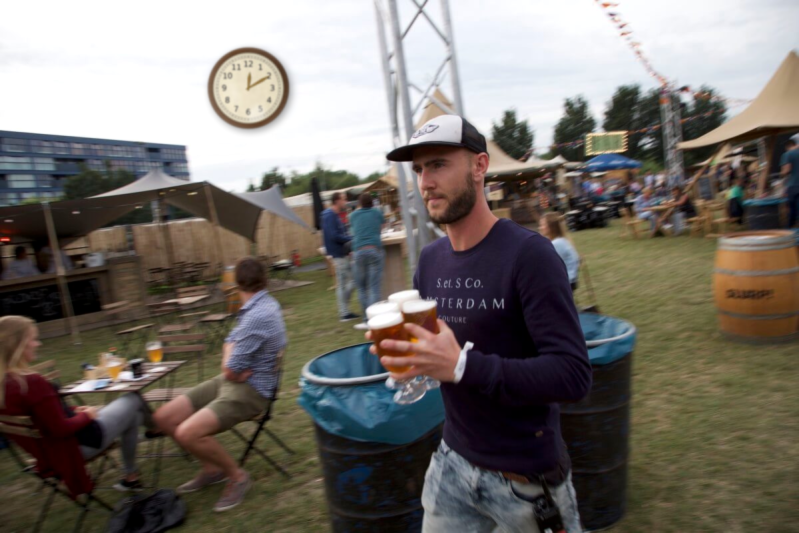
12:10
